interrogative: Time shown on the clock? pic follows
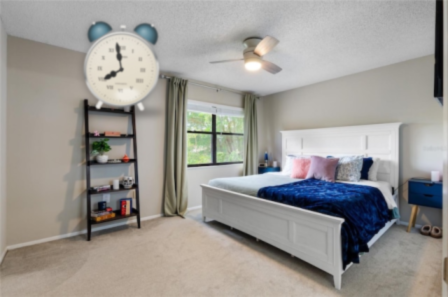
7:58
